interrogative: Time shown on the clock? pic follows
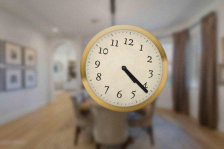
4:21
